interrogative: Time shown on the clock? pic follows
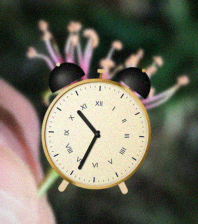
10:34
